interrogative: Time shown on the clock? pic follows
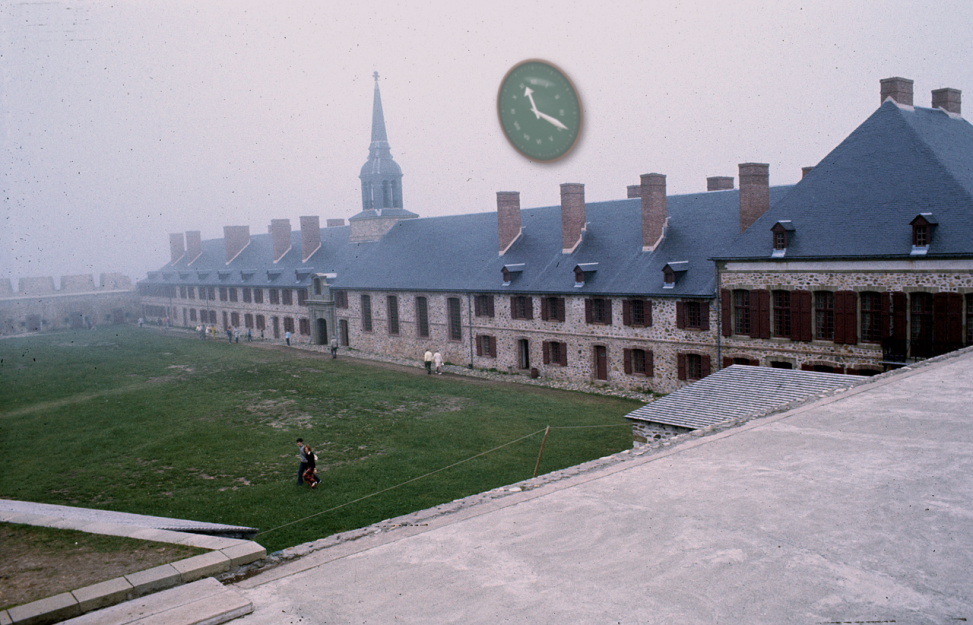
11:19
